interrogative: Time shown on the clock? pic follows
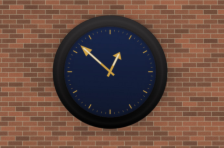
12:52
